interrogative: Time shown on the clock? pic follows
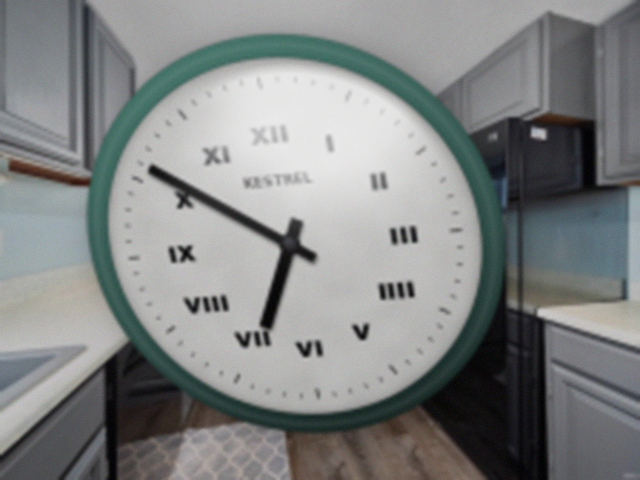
6:51
